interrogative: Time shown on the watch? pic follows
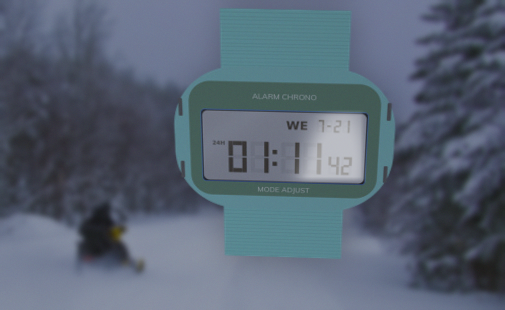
1:11:42
